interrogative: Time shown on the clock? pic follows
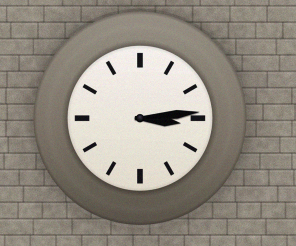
3:14
